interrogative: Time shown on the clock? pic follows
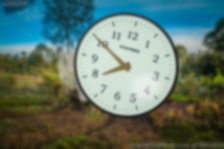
7:50
